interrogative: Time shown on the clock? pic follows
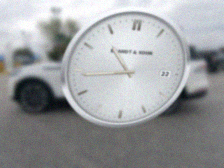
10:44
